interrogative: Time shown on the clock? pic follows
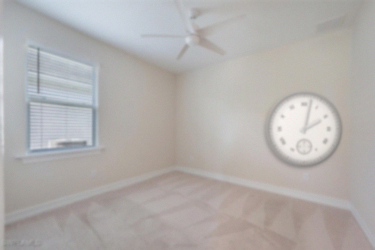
2:02
